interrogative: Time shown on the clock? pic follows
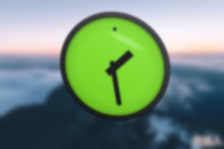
1:28
